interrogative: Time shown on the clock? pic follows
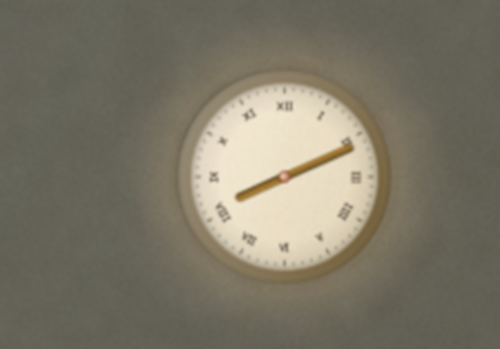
8:11
